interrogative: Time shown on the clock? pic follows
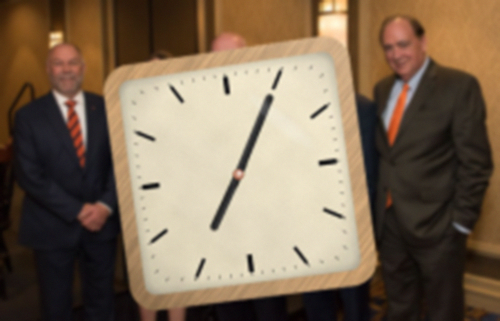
7:05
